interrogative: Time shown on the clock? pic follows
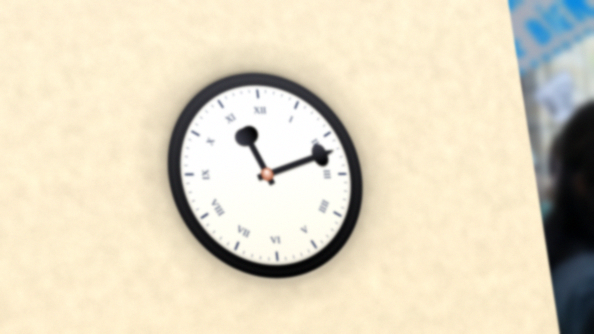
11:12
